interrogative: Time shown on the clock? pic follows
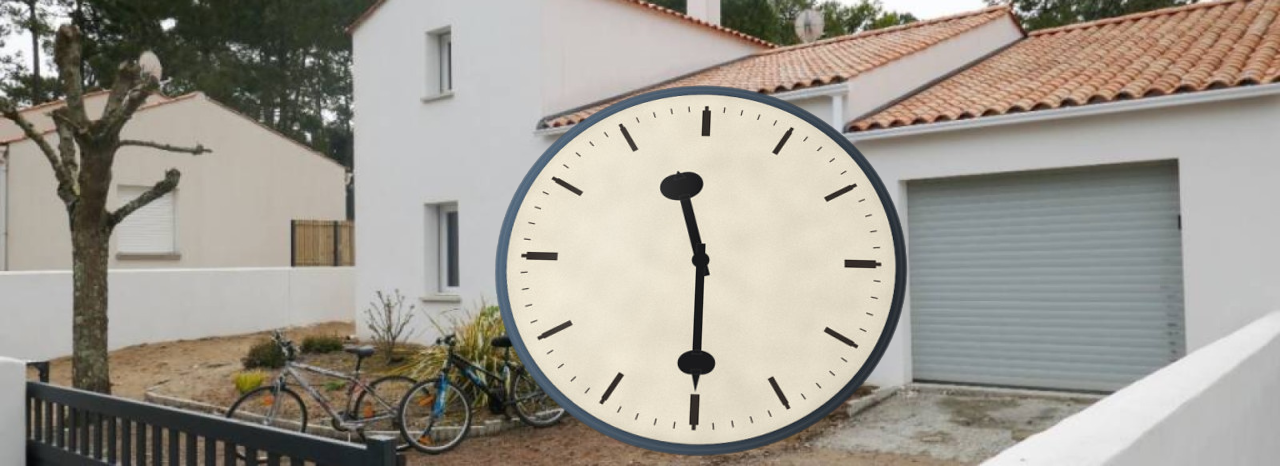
11:30
